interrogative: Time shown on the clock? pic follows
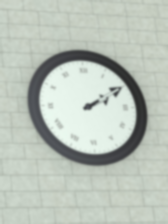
2:10
